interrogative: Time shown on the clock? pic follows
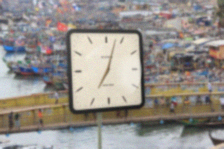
7:03
